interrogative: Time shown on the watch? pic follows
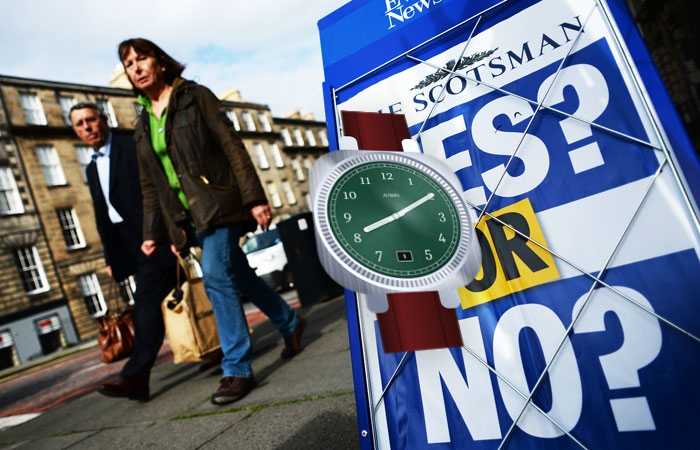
8:10
